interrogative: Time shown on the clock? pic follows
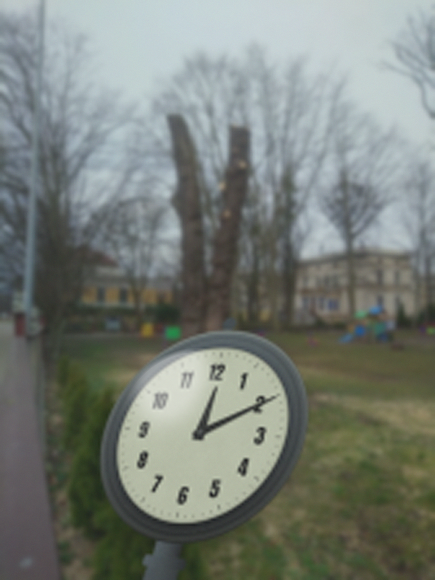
12:10
